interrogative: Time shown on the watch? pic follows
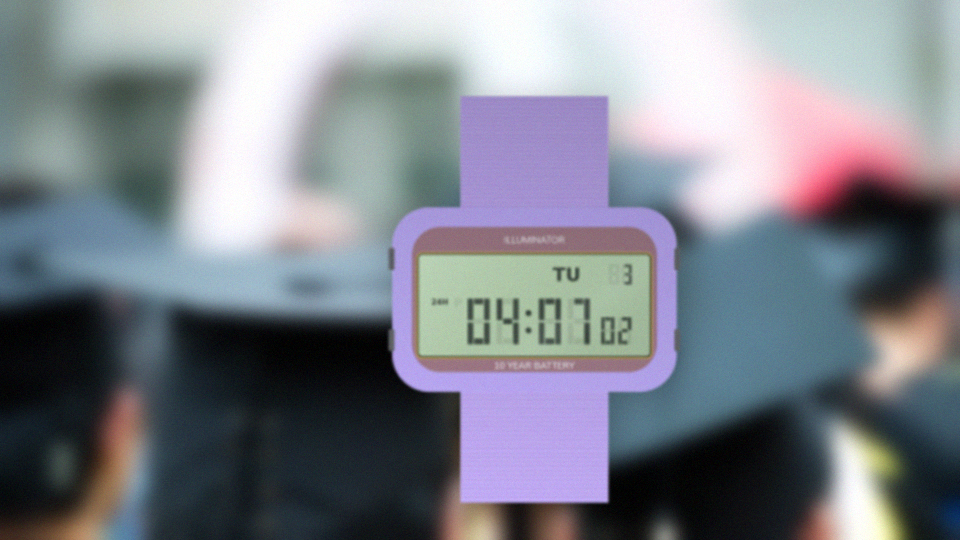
4:07:02
